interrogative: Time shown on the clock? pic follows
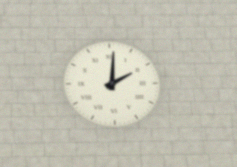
2:01
